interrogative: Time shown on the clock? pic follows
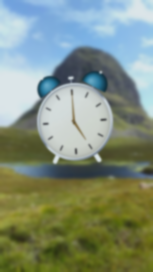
5:00
